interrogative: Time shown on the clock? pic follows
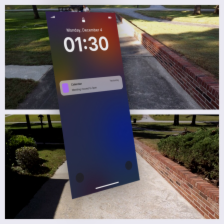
1:30
